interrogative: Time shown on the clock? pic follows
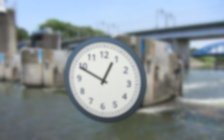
12:49
